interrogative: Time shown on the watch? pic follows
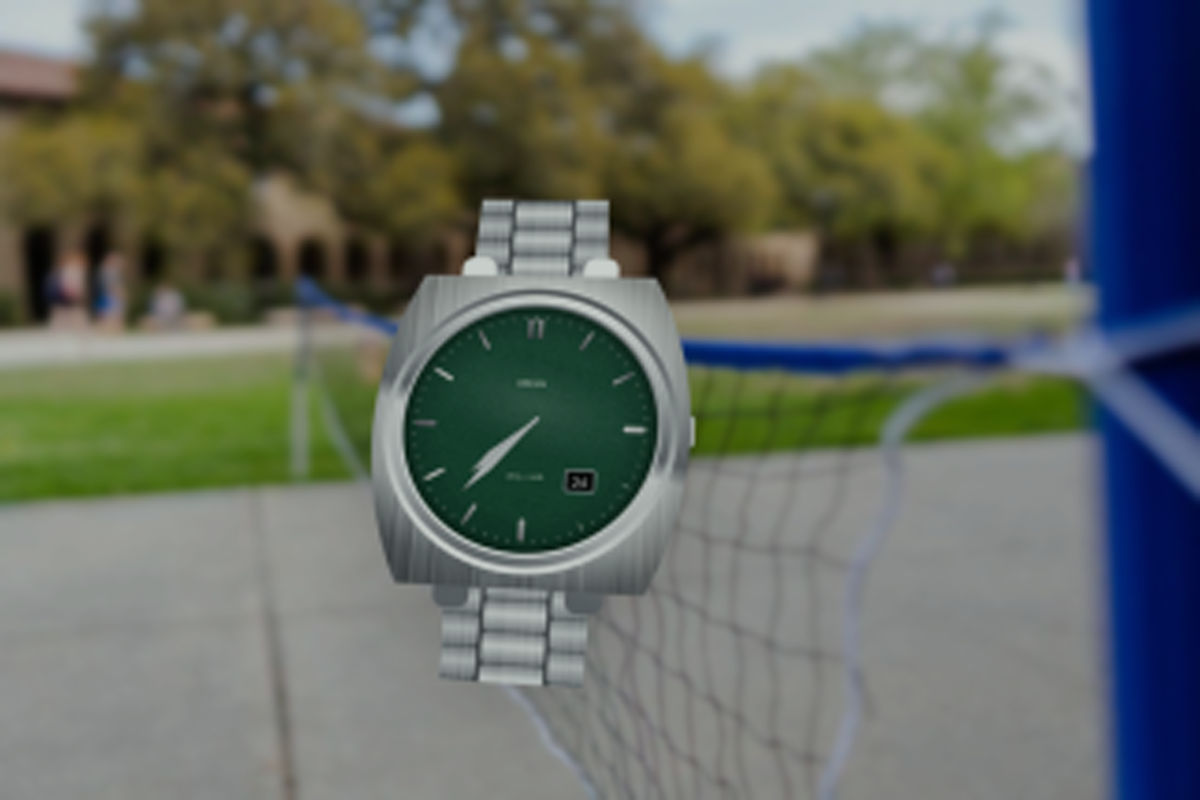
7:37
